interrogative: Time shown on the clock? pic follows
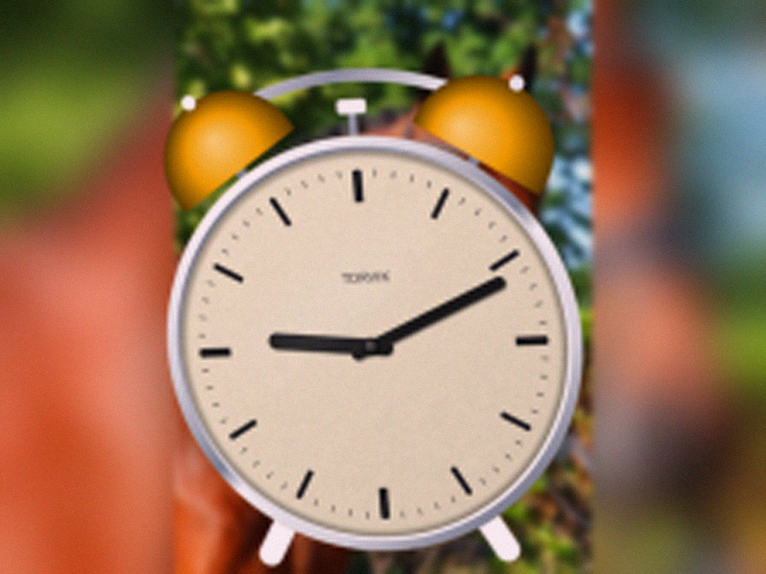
9:11
